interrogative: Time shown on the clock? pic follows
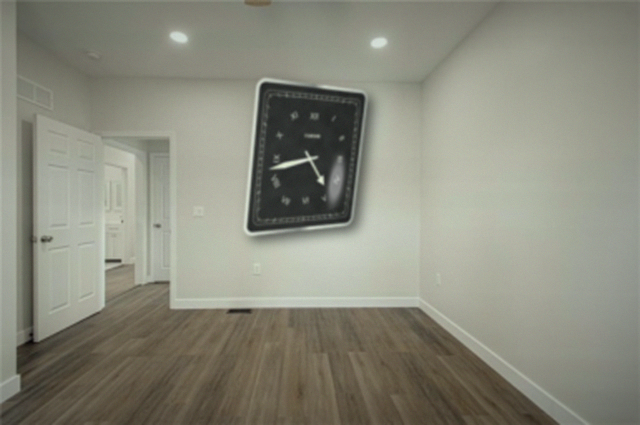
4:43
